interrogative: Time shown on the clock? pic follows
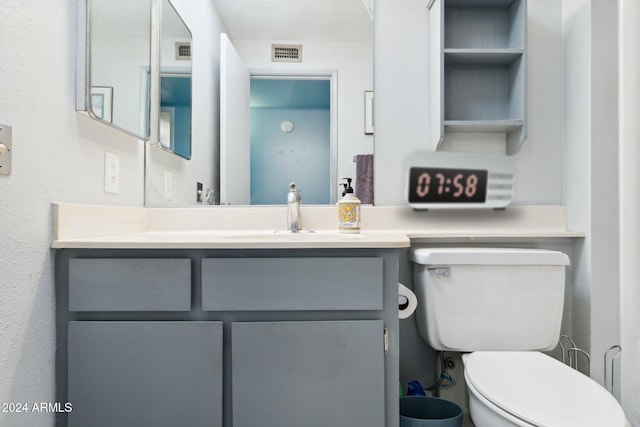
7:58
